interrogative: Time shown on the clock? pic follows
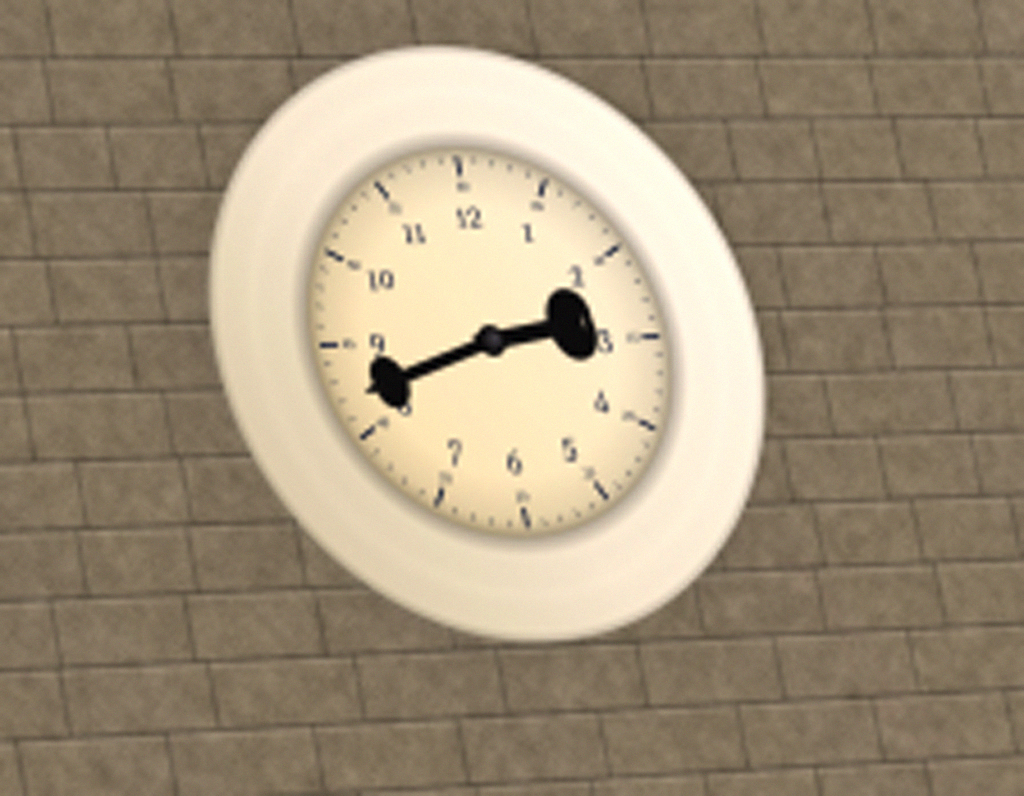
2:42
